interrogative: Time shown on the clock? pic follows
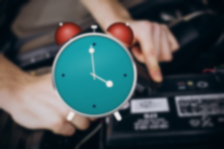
3:59
